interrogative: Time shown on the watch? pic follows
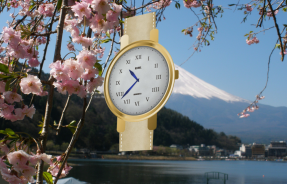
10:38
